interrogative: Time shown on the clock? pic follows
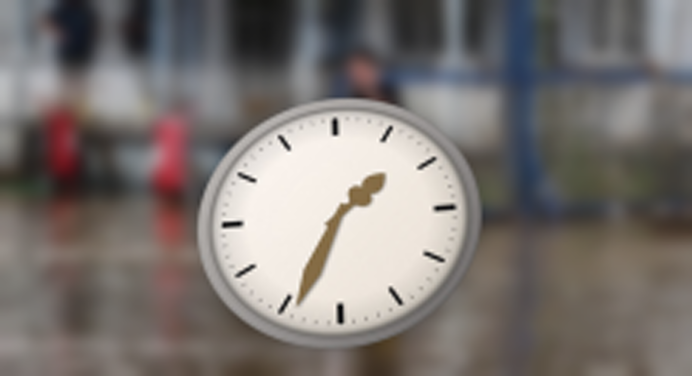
1:34
